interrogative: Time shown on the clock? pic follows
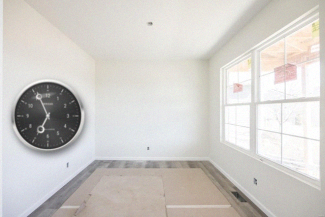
6:56
